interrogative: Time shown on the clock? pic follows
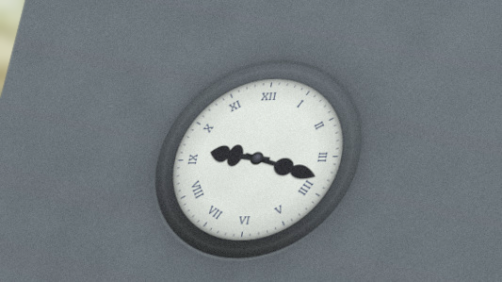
9:18
